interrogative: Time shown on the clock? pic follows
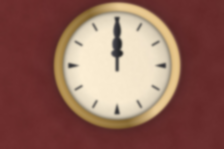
12:00
